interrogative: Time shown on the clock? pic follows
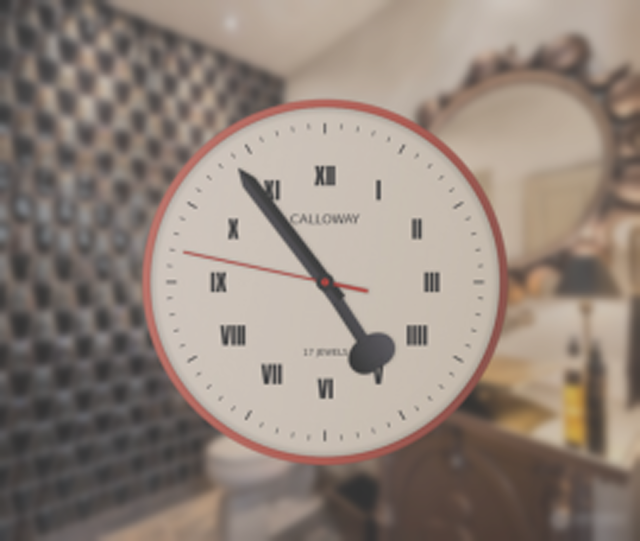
4:53:47
